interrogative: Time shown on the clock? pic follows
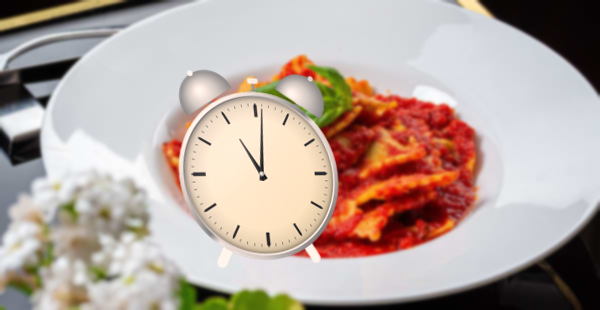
11:01
